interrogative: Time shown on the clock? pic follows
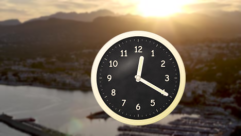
12:20
